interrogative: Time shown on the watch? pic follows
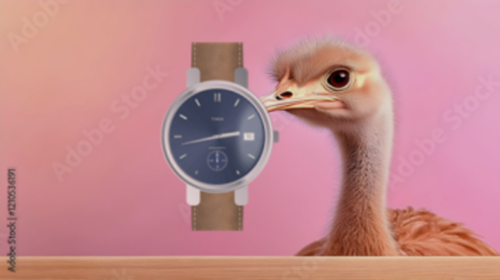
2:43
